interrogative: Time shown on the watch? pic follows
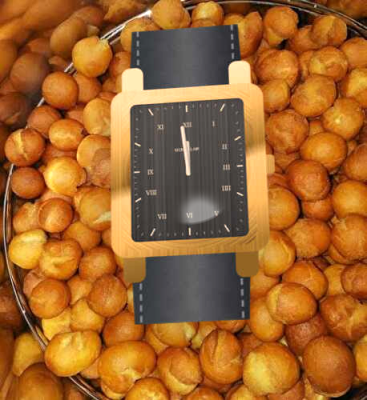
11:59
